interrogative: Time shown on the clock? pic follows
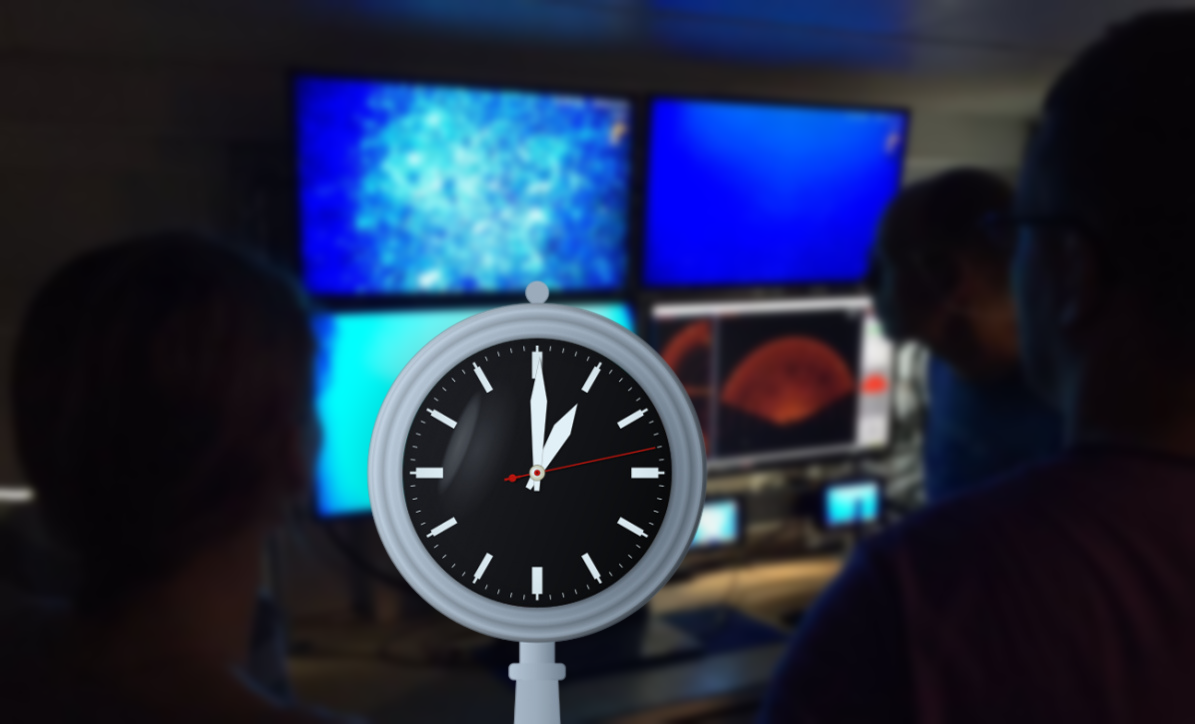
1:00:13
